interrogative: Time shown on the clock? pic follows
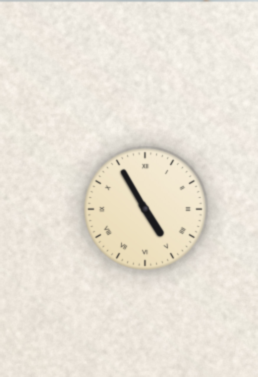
4:55
